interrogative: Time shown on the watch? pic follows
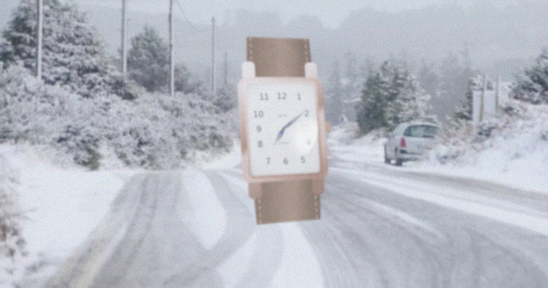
7:09
